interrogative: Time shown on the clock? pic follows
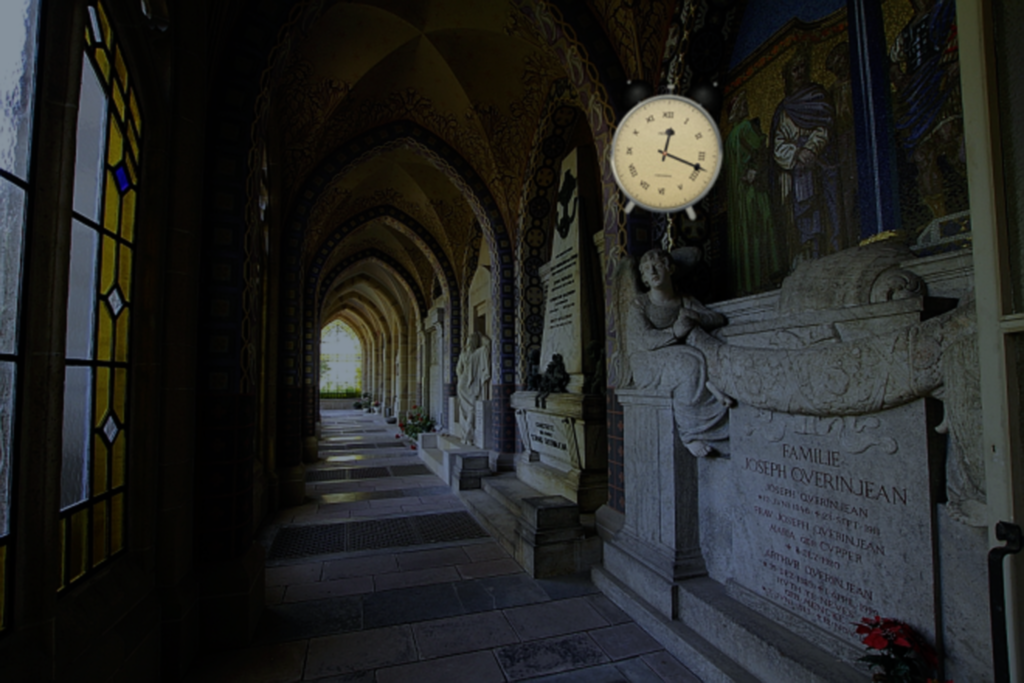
12:18
